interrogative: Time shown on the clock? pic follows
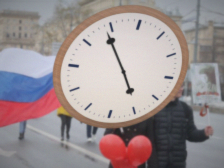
4:54
